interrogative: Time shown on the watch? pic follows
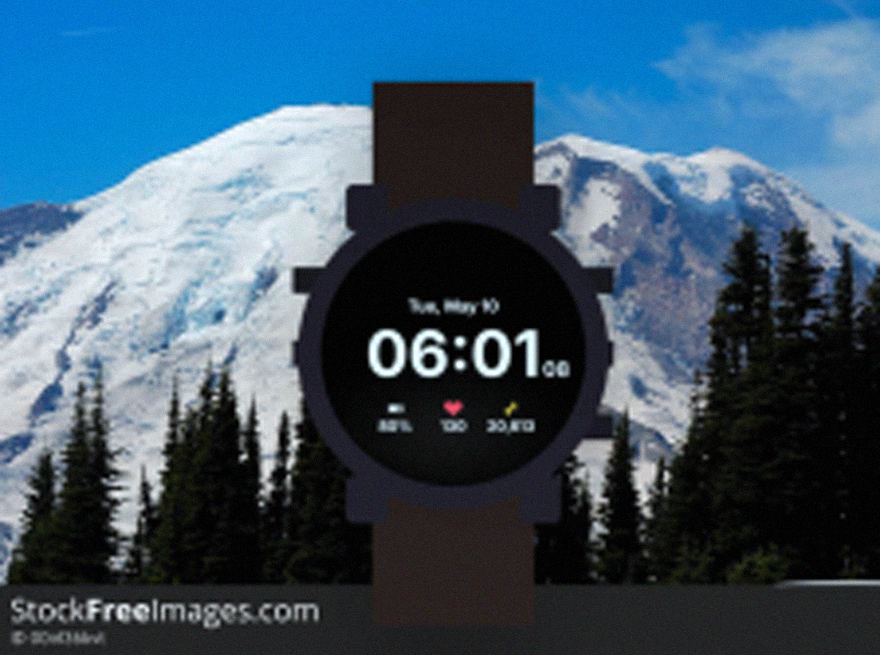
6:01
